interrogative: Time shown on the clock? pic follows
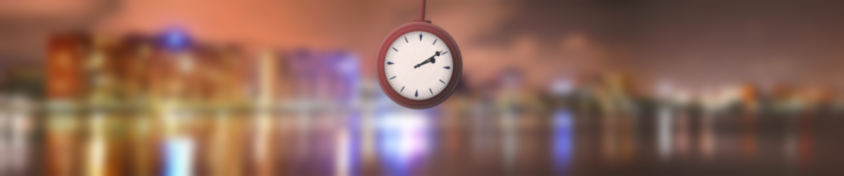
2:09
